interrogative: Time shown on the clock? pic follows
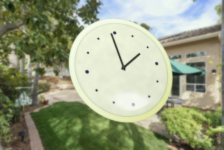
1:59
